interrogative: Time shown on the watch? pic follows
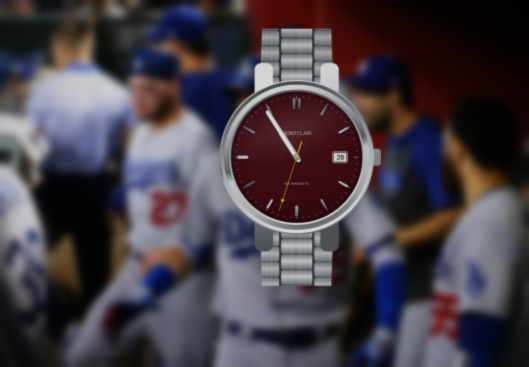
10:54:33
